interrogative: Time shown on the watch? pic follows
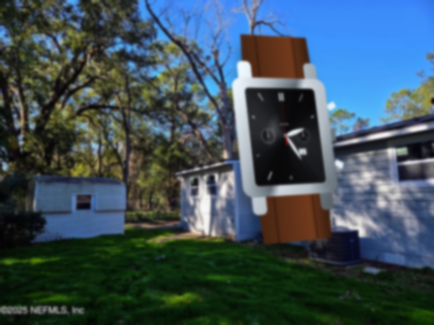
2:25
